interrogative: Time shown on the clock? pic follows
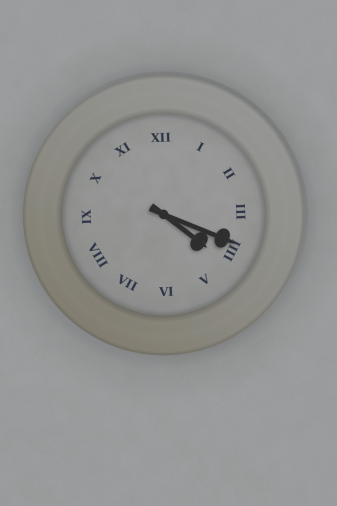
4:19
